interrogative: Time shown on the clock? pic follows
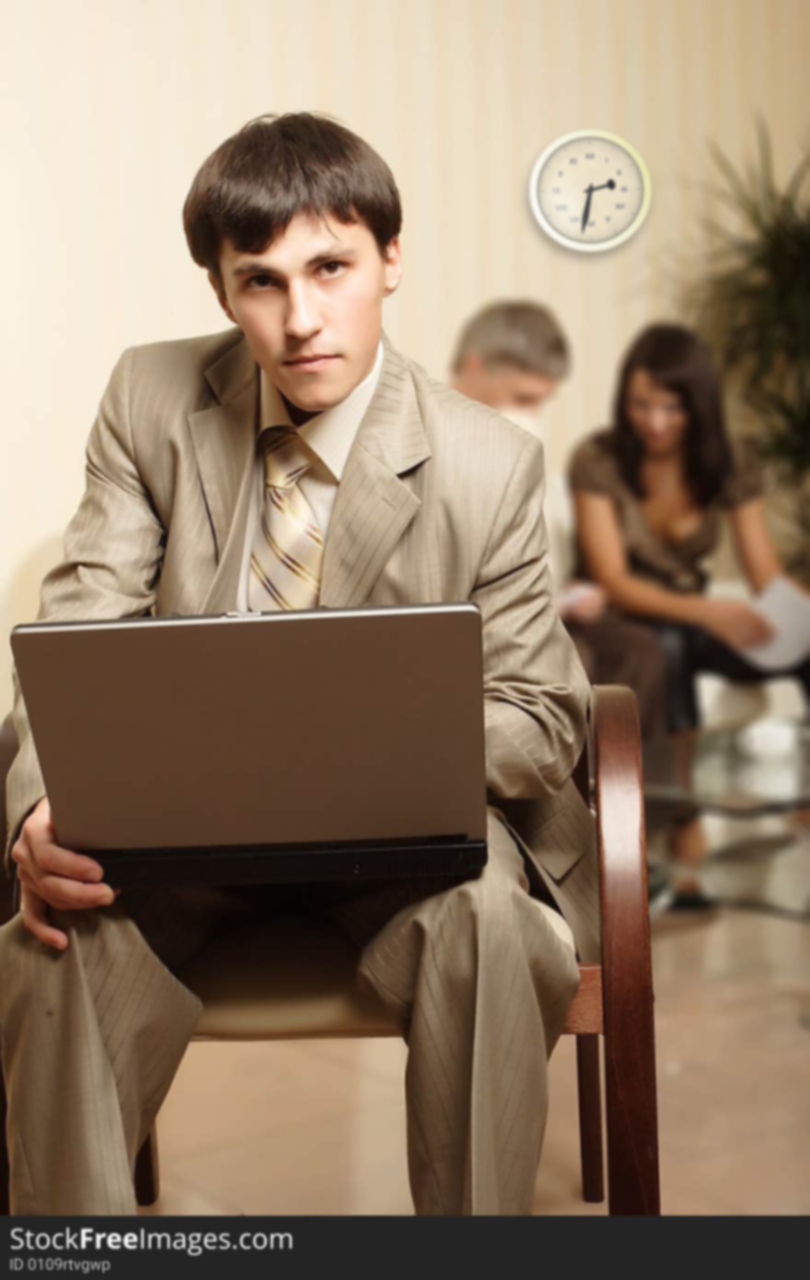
2:32
